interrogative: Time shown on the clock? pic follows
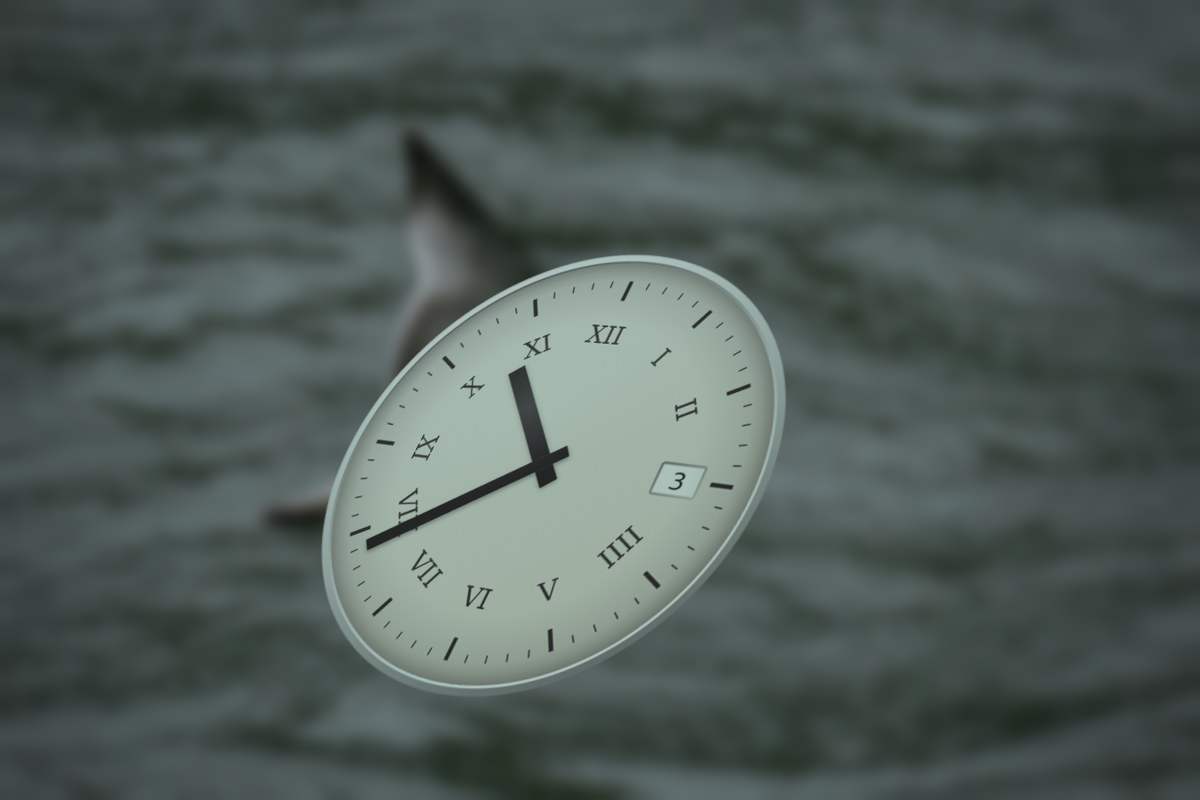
10:39
